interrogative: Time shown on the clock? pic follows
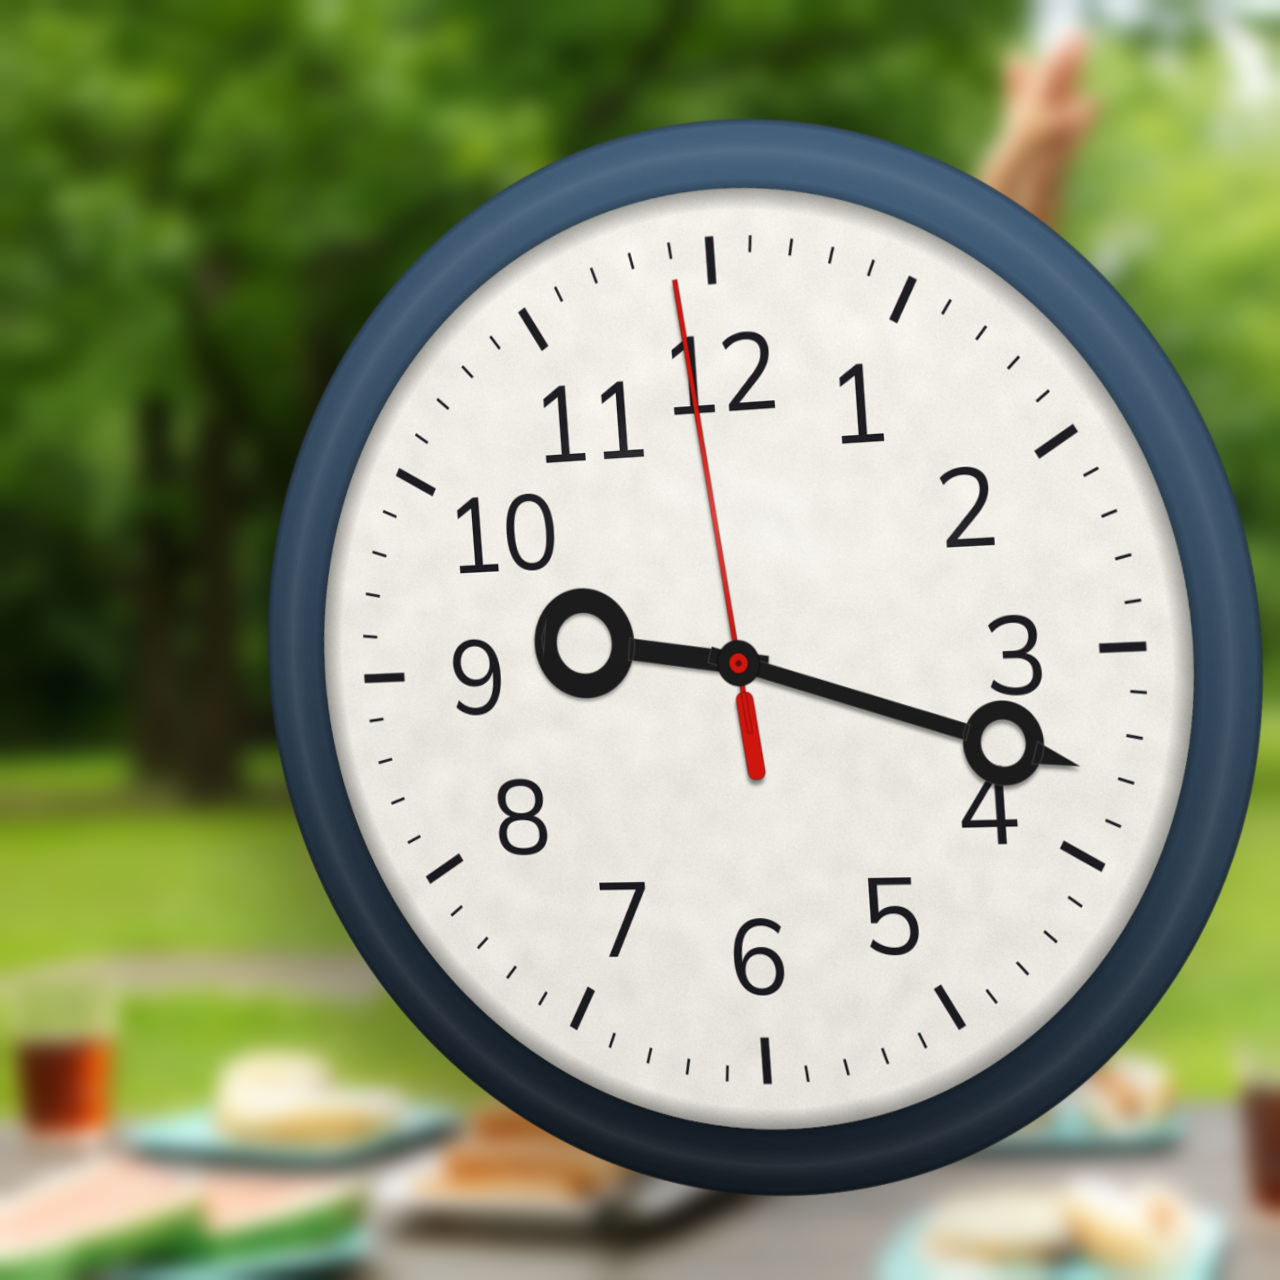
9:17:59
